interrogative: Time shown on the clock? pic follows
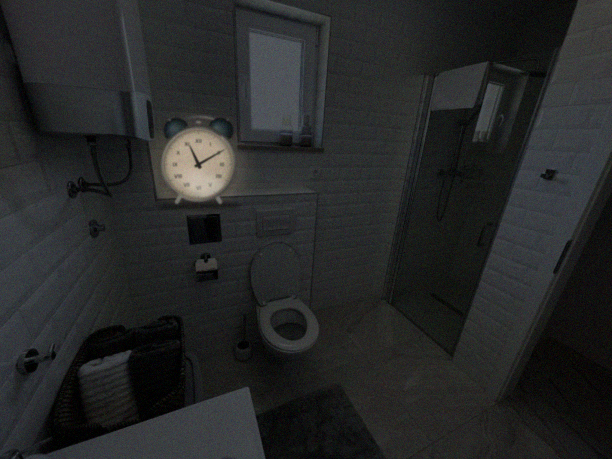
11:10
